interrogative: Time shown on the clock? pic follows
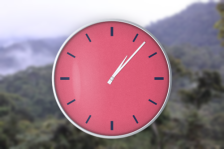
1:07
